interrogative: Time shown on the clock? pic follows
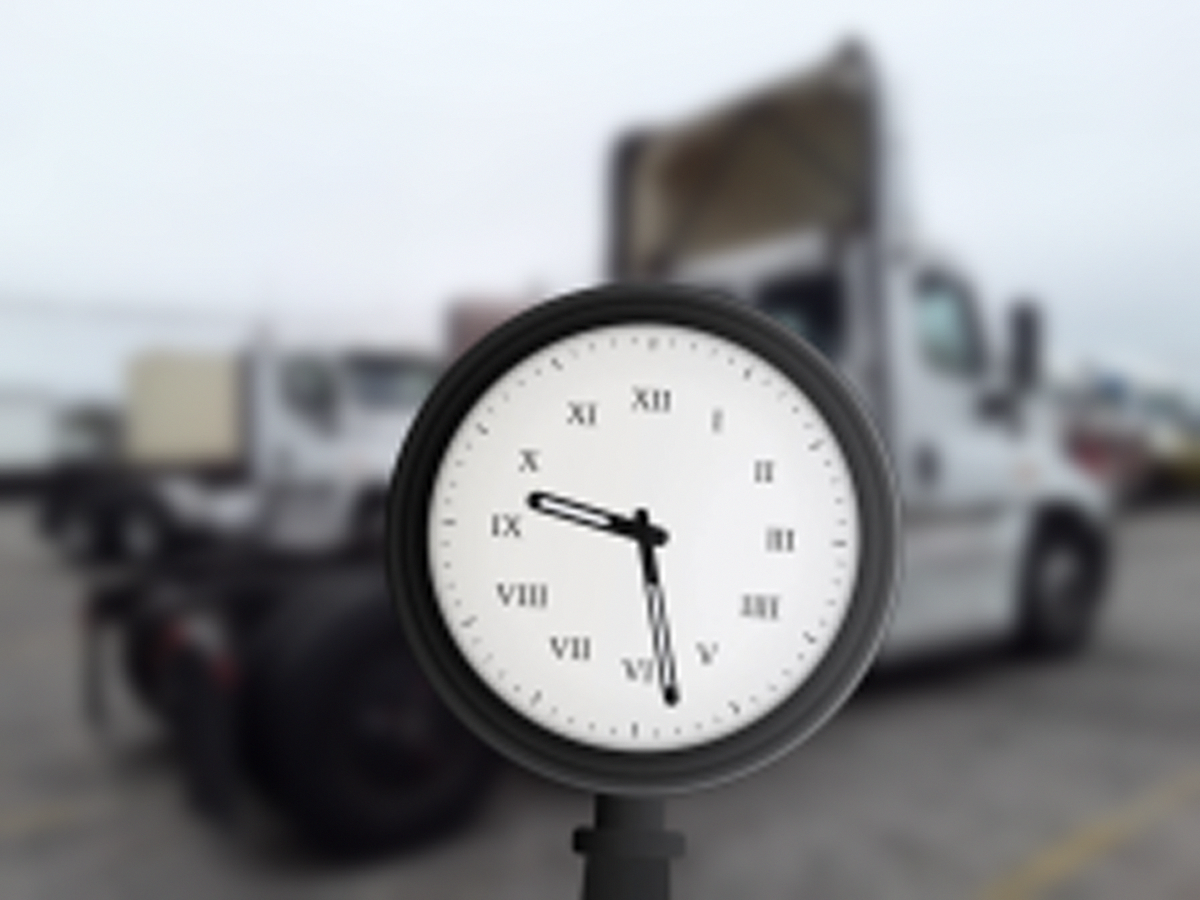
9:28
